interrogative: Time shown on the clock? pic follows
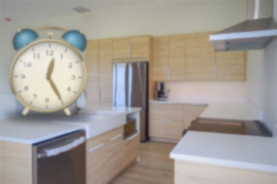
12:25
